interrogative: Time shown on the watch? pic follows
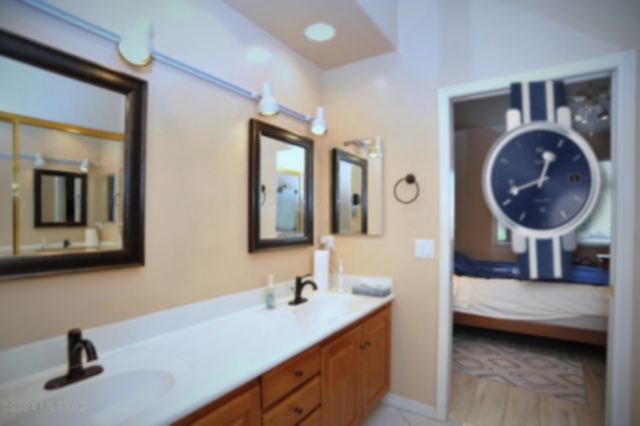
12:42
